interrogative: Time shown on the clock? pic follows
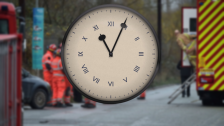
11:04
